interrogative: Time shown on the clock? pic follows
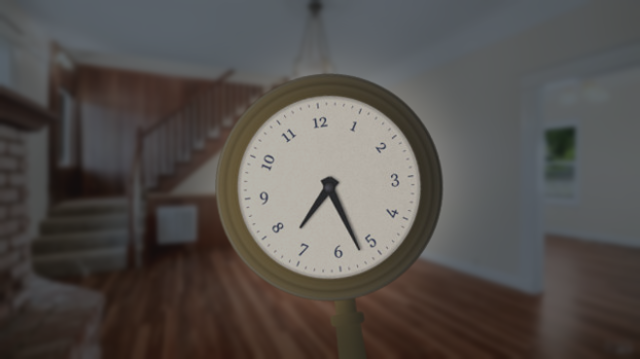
7:27
